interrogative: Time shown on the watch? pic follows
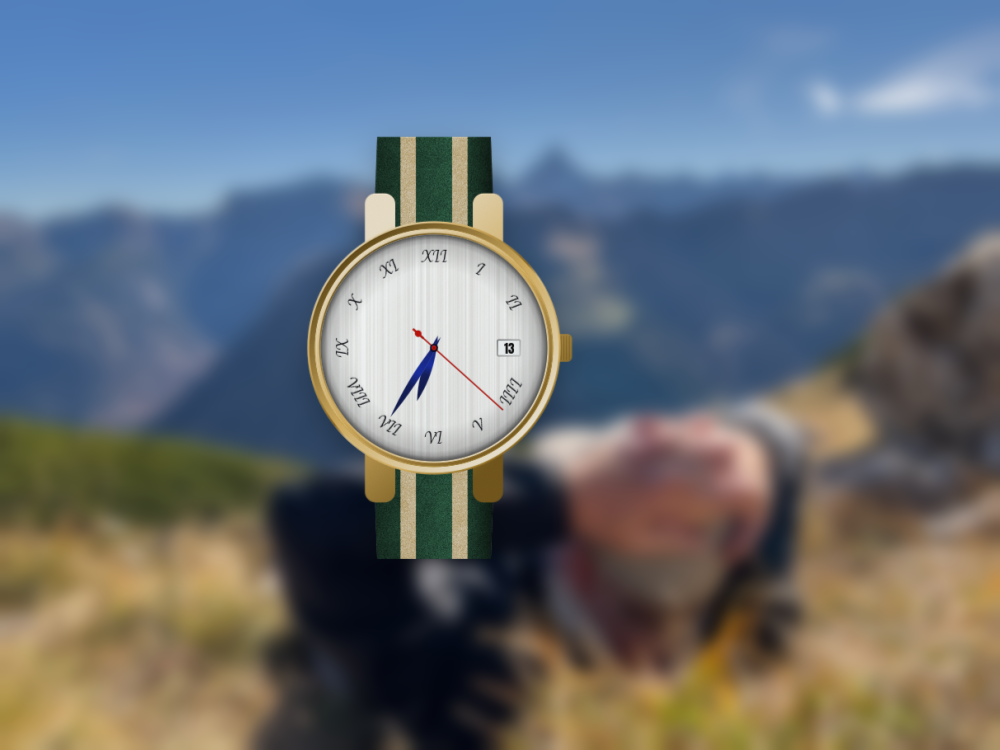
6:35:22
